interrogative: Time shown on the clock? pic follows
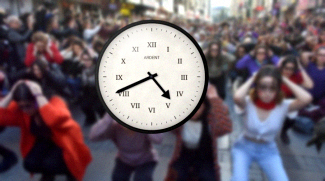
4:41
